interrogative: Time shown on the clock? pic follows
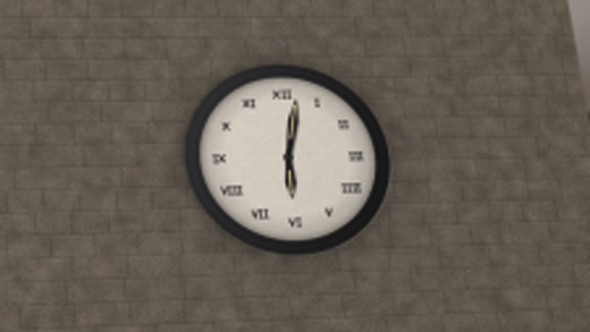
6:02
